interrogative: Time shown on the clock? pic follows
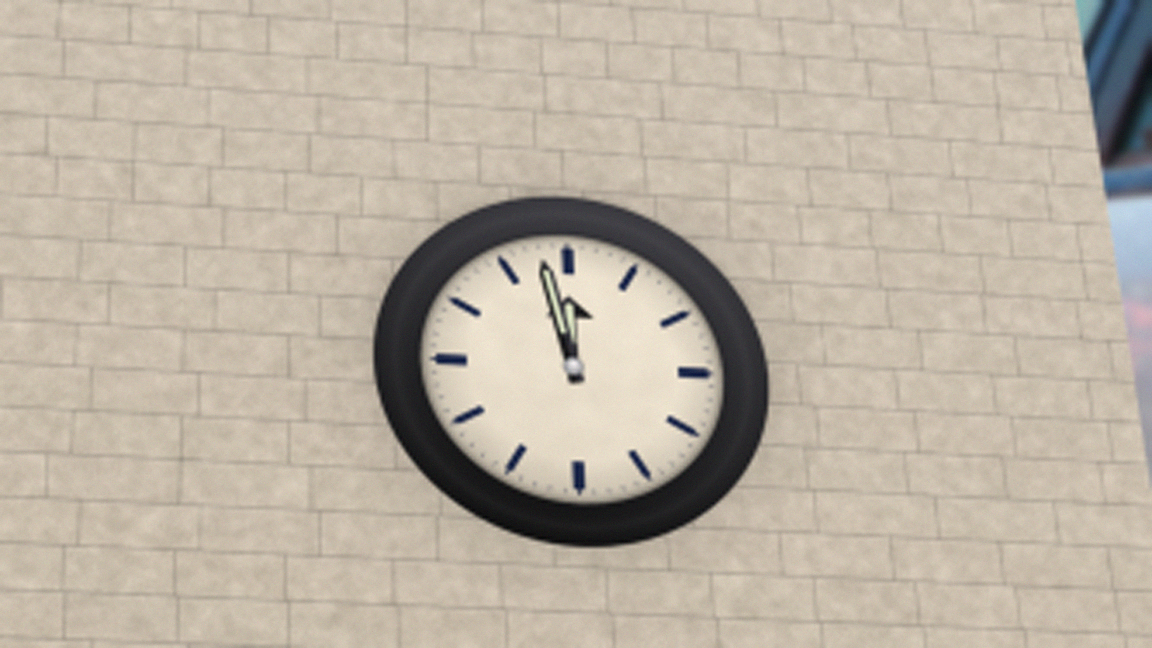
11:58
